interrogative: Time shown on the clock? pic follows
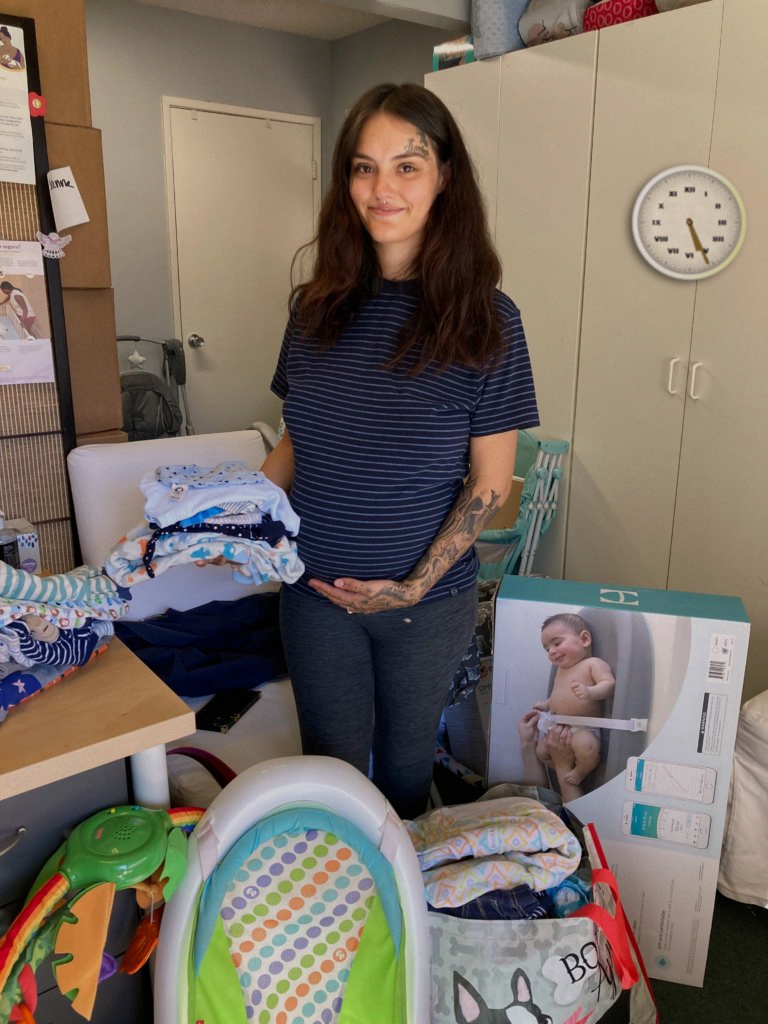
5:26
